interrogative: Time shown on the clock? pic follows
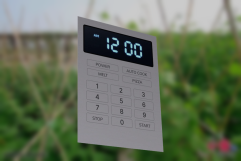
12:00
